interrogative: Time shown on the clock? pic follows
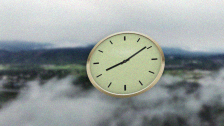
8:09
